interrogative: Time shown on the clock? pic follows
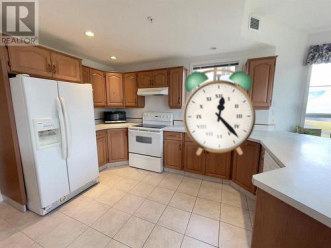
12:23
